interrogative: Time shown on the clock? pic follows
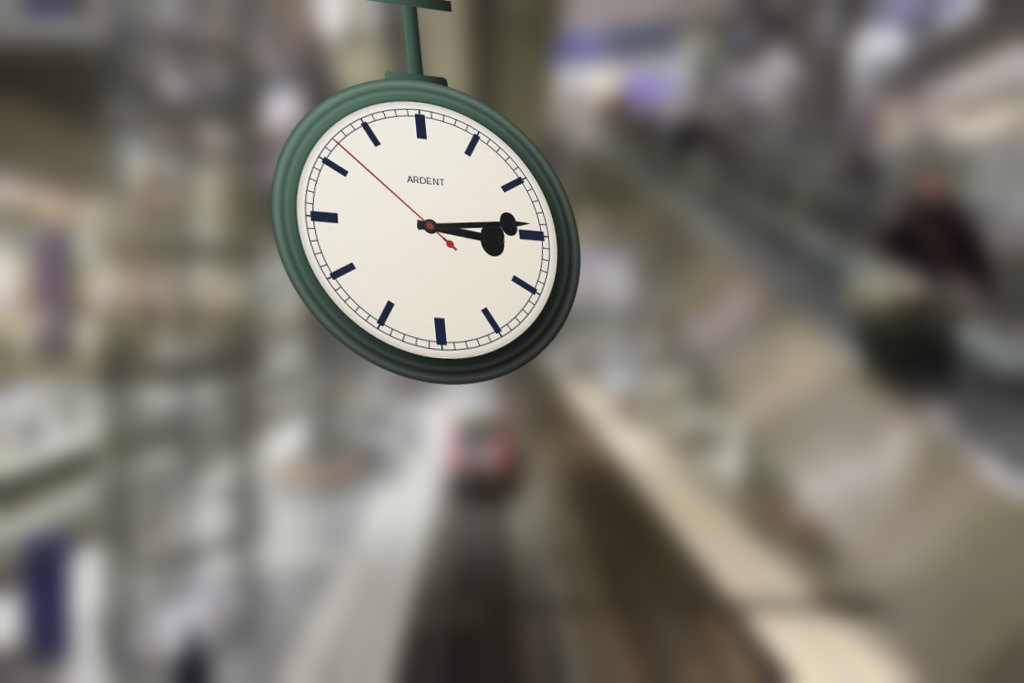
3:13:52
